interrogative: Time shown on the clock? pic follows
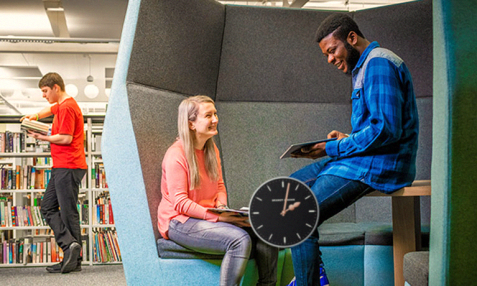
2:02
